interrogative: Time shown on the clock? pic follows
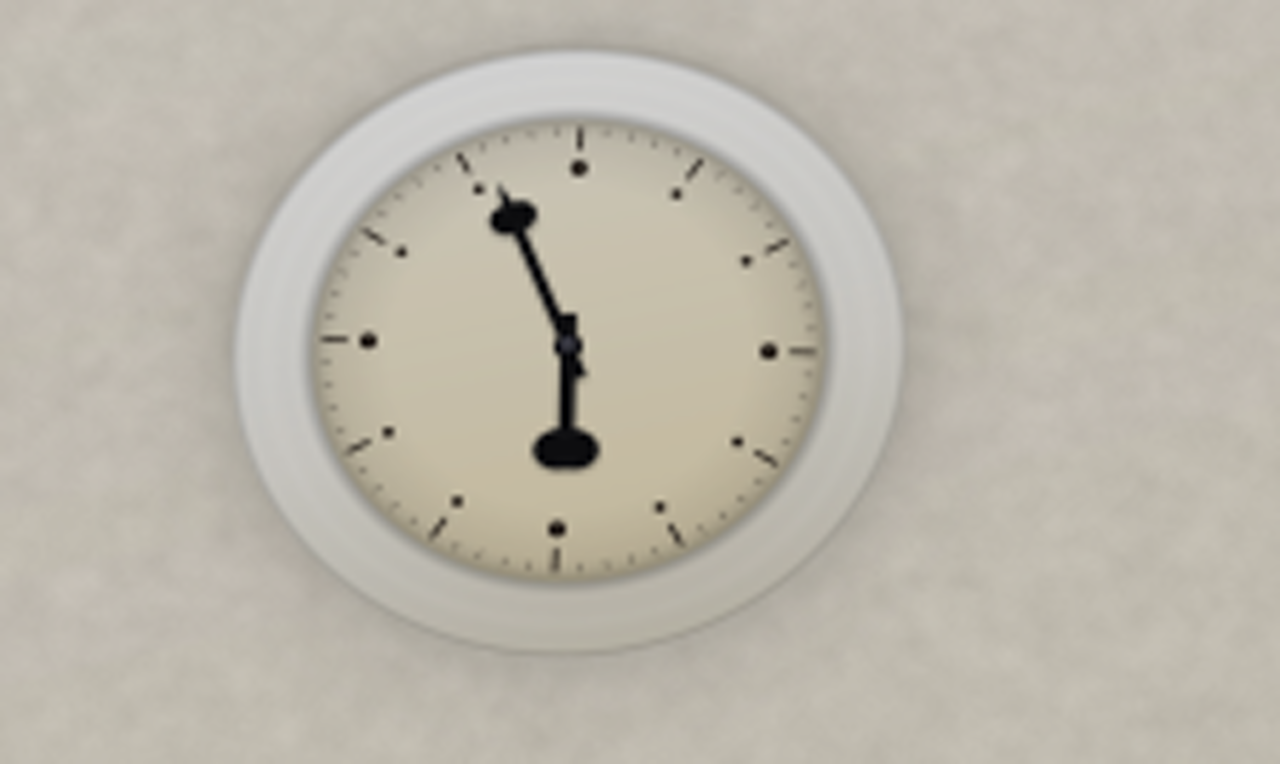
5:56
